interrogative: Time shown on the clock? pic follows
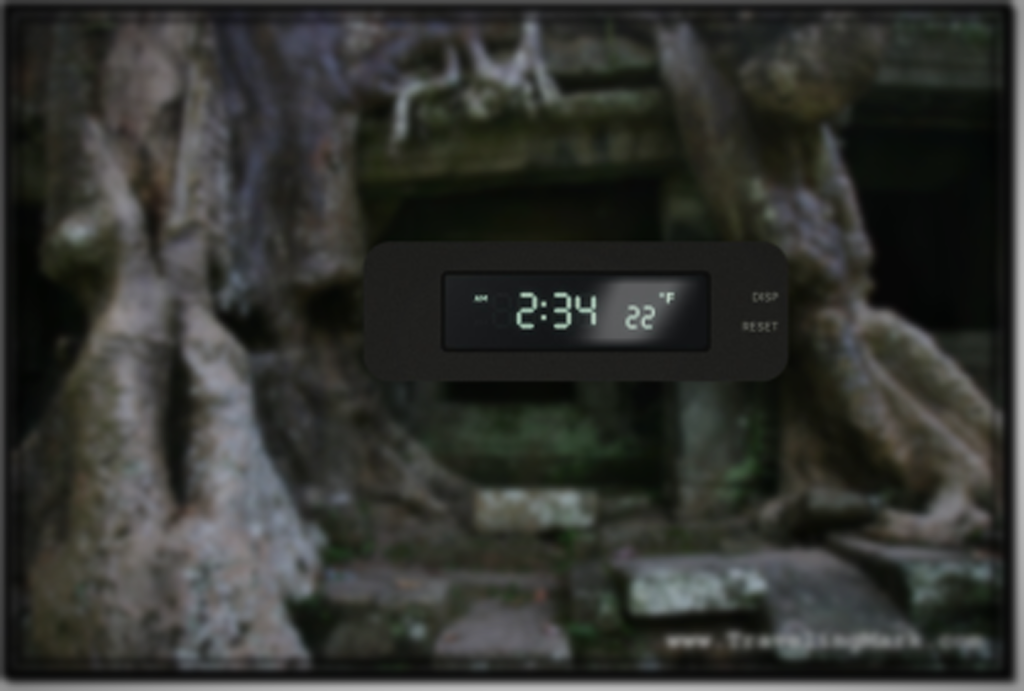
2:34
